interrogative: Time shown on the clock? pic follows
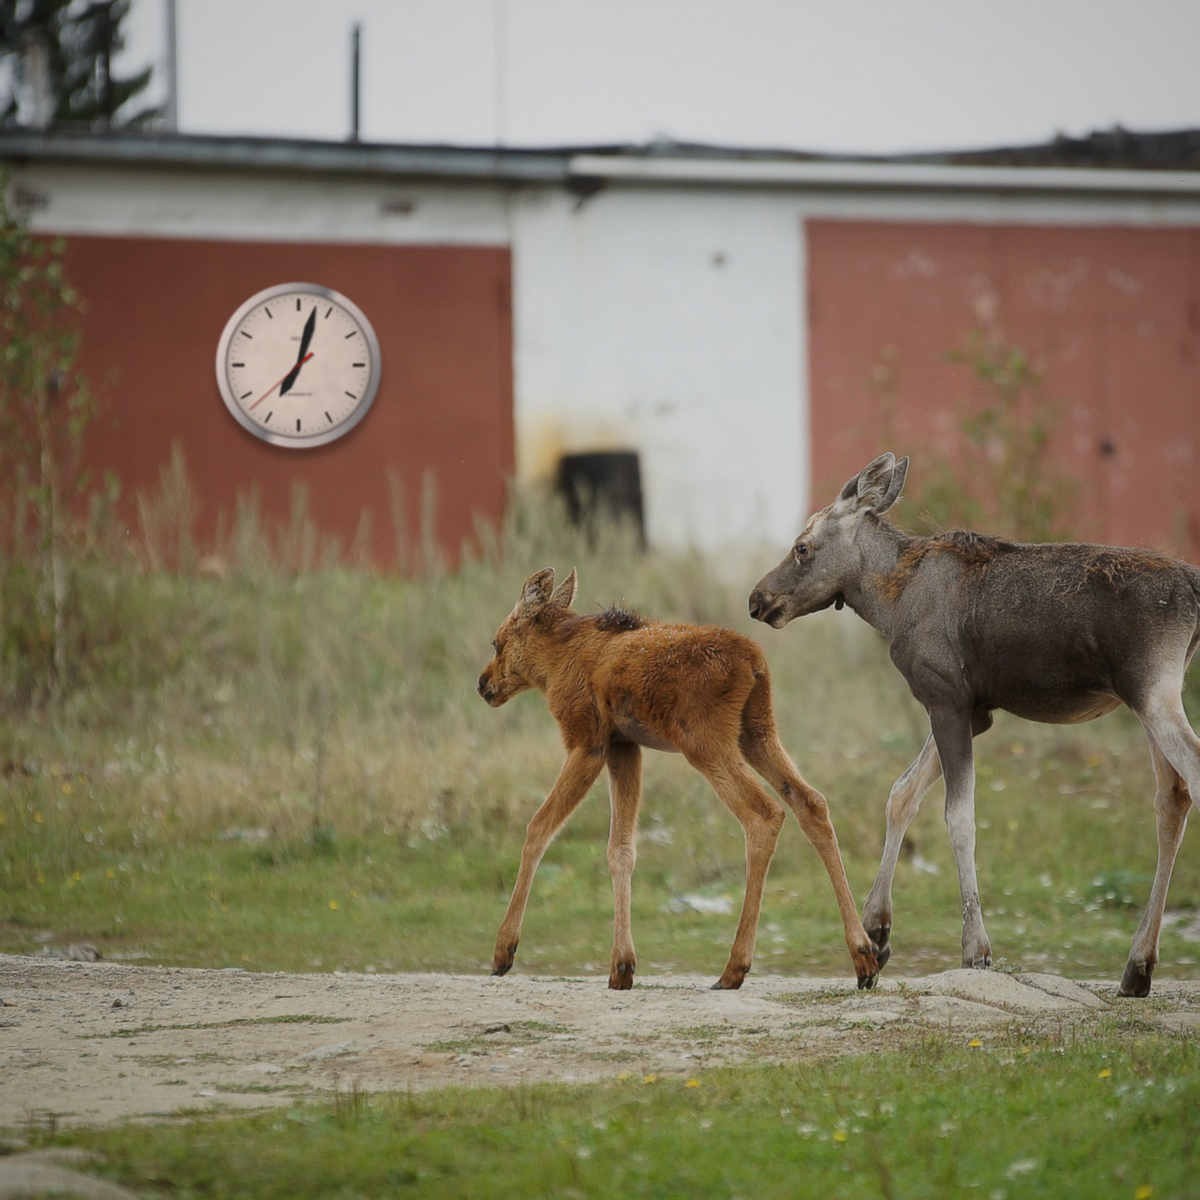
7:02:38
